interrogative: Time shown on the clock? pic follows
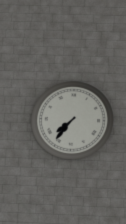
7:36
